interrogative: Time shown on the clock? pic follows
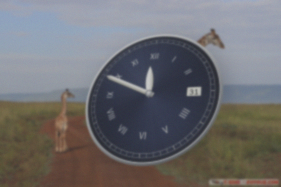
11:49
